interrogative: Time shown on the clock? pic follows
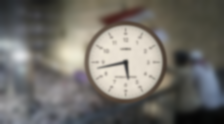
5:43
